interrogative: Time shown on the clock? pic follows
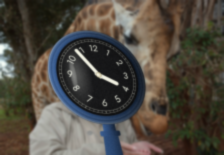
3:54
